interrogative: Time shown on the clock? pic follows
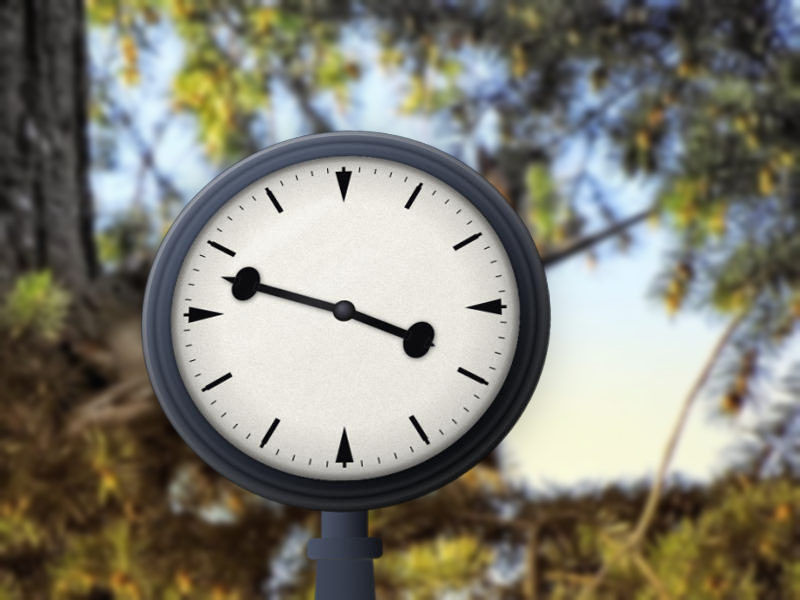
3:48
